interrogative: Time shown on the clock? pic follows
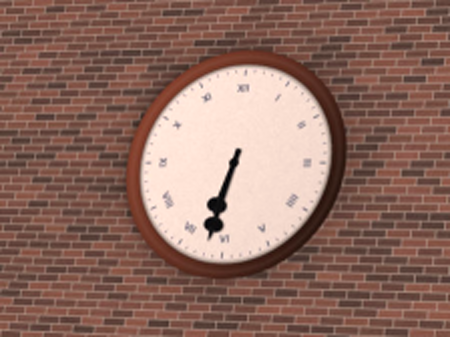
6:32
